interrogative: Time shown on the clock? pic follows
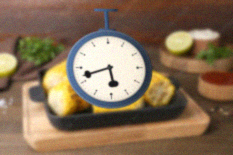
5:42
